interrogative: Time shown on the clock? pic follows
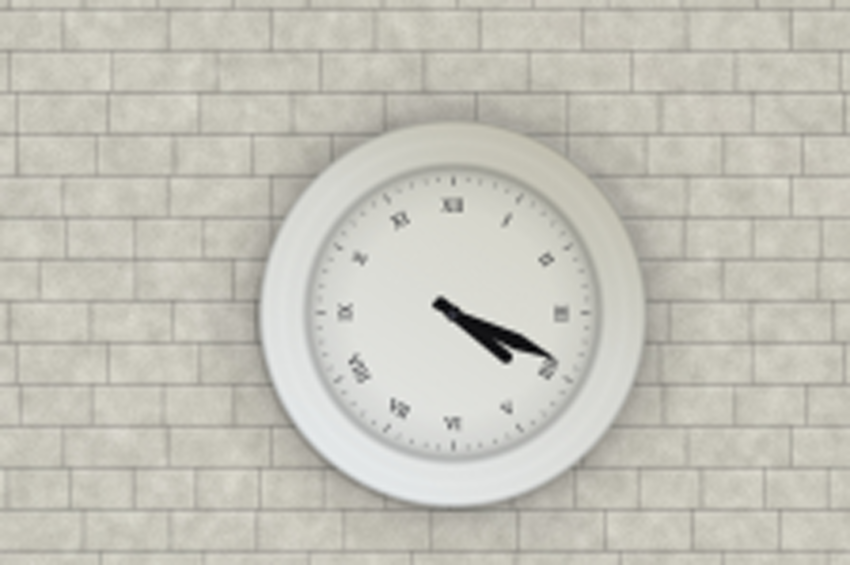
4:19
